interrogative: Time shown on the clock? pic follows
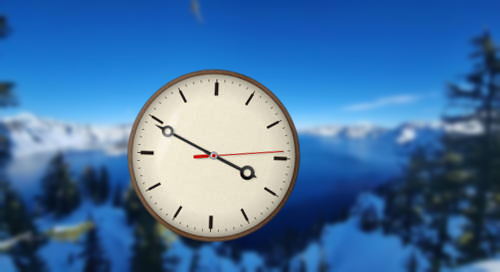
3:49:14
